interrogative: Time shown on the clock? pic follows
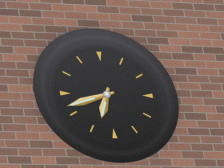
6:42
